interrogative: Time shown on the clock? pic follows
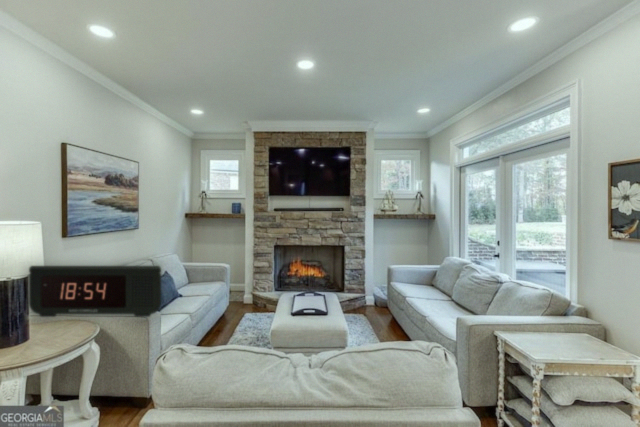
18:54
